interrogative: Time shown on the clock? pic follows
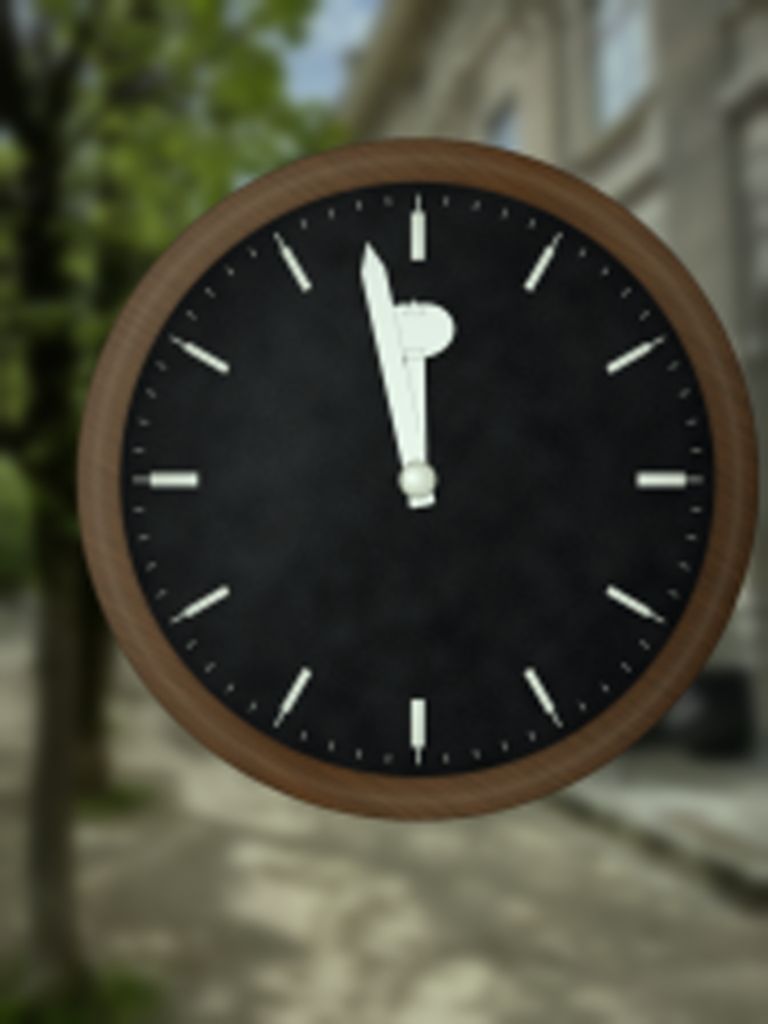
11:58
